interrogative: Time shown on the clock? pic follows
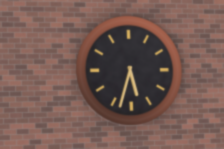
5:33
